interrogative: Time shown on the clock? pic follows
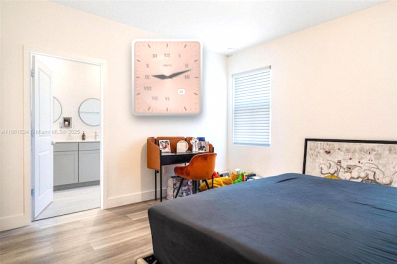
9:12
